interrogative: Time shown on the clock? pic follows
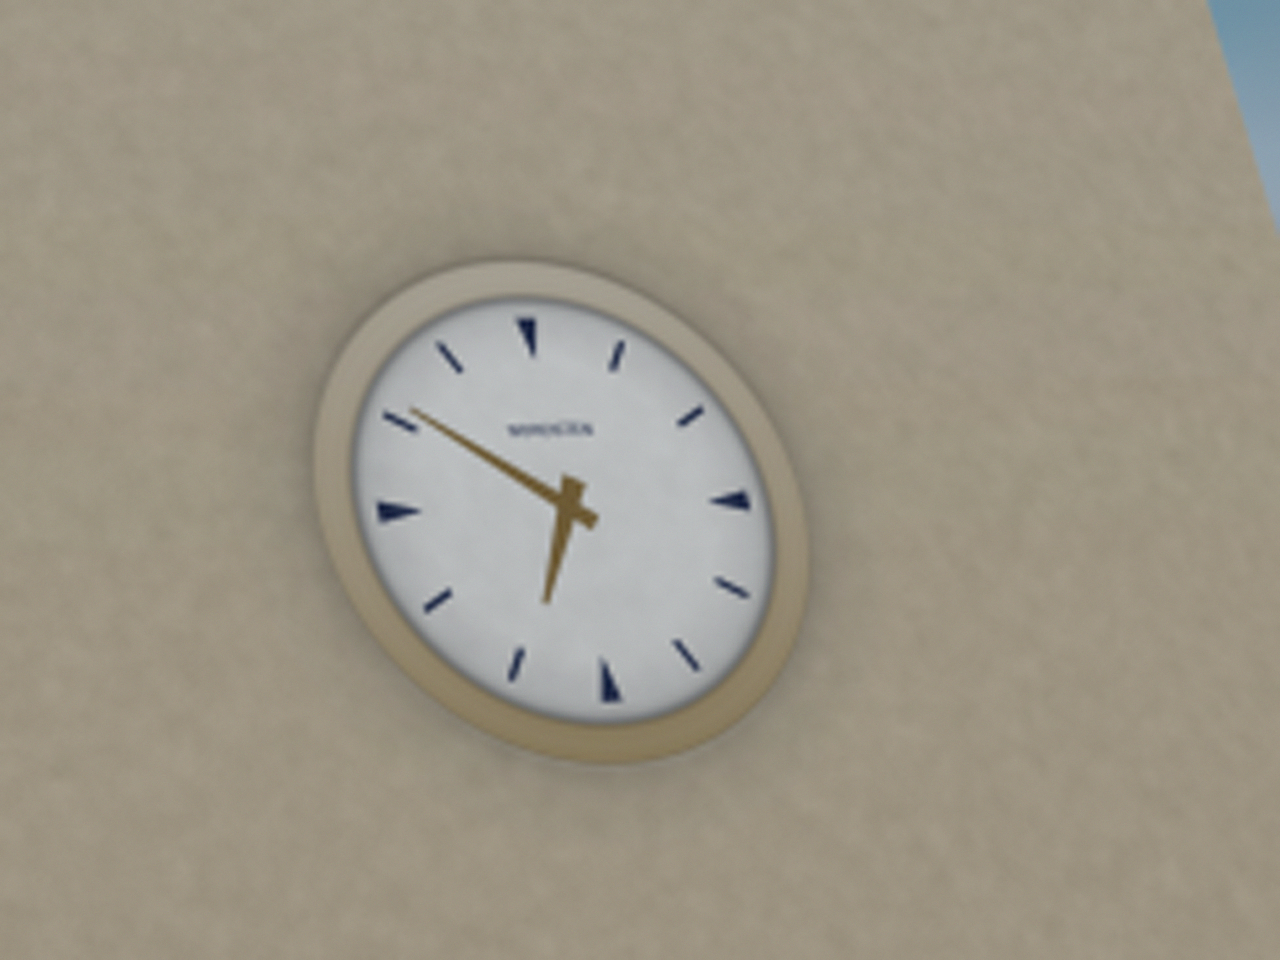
6:51
